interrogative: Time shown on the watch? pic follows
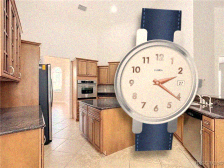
2:21
